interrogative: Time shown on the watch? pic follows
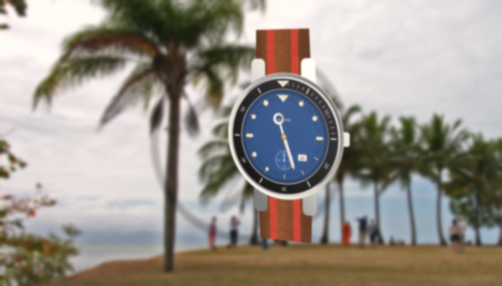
11:27
